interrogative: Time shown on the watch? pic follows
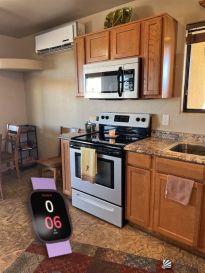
0:06
